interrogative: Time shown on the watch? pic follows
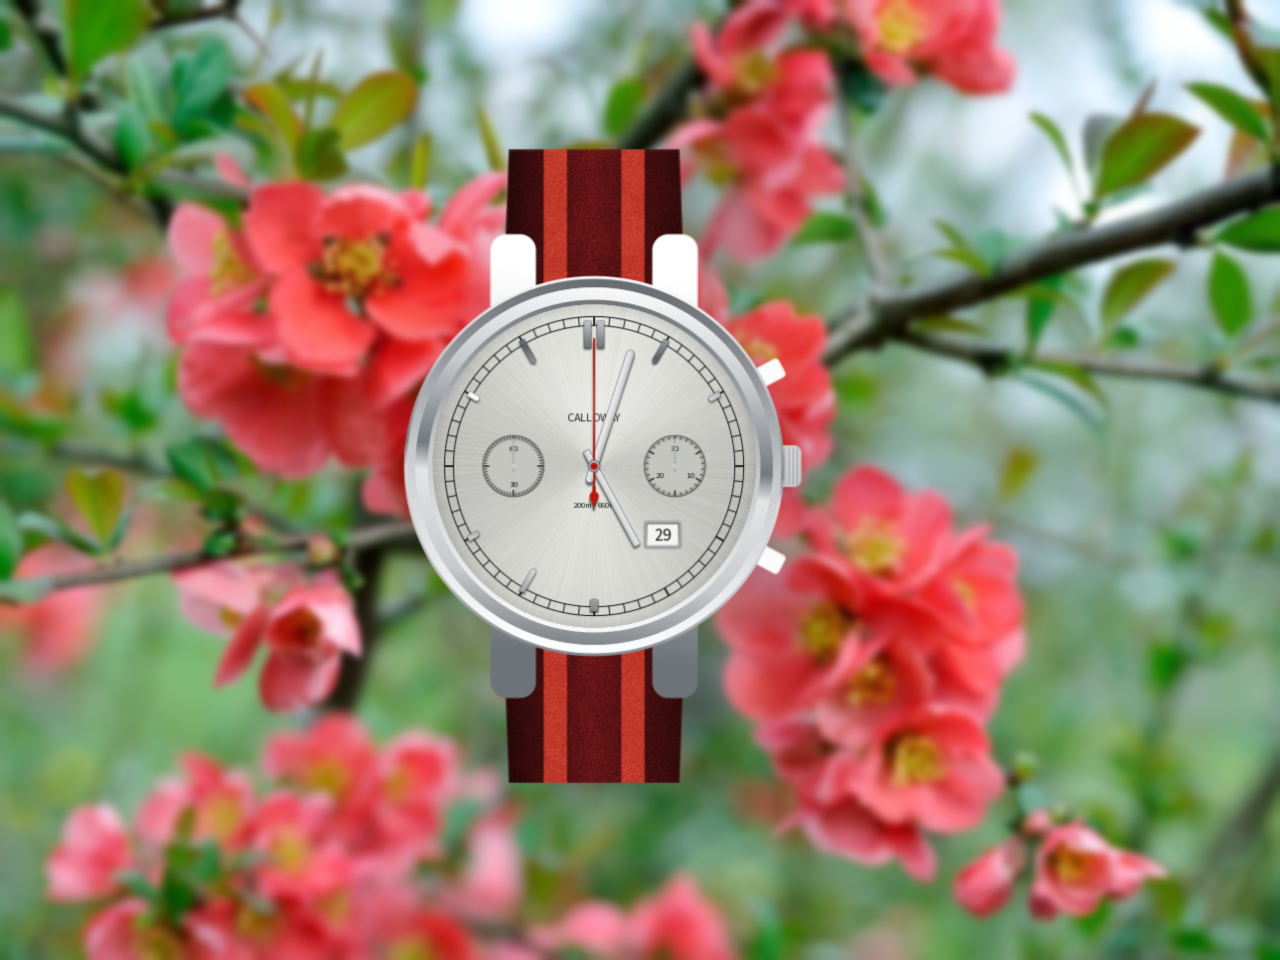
5:03
